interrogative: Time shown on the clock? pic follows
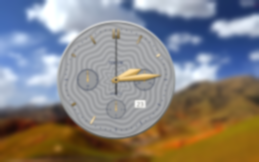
2:14
